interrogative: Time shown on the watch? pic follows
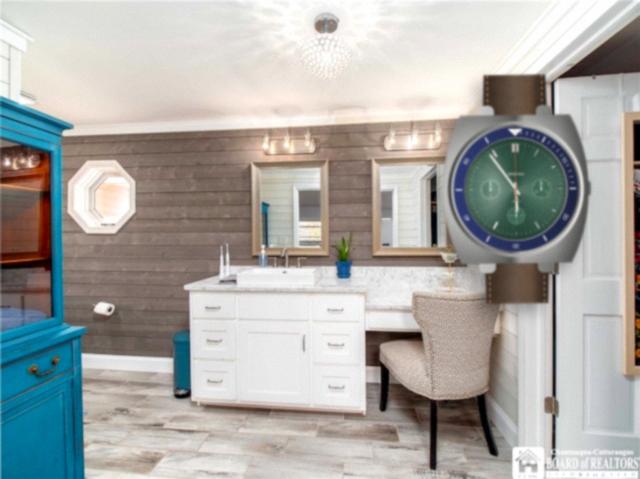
5:54
